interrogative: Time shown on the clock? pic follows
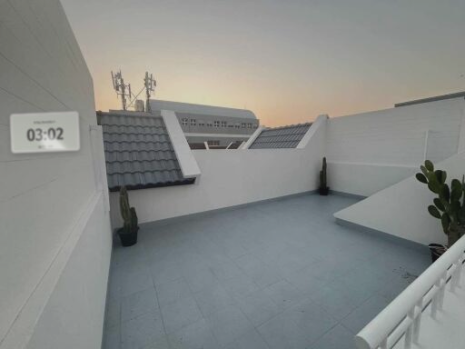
3:02
